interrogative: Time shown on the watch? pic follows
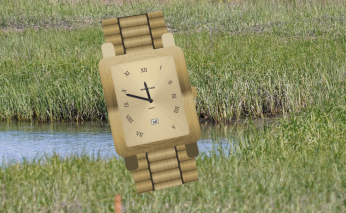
11:49
